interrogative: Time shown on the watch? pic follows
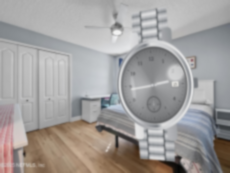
2:44
